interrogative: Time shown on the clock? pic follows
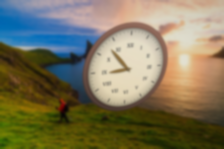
8:53
